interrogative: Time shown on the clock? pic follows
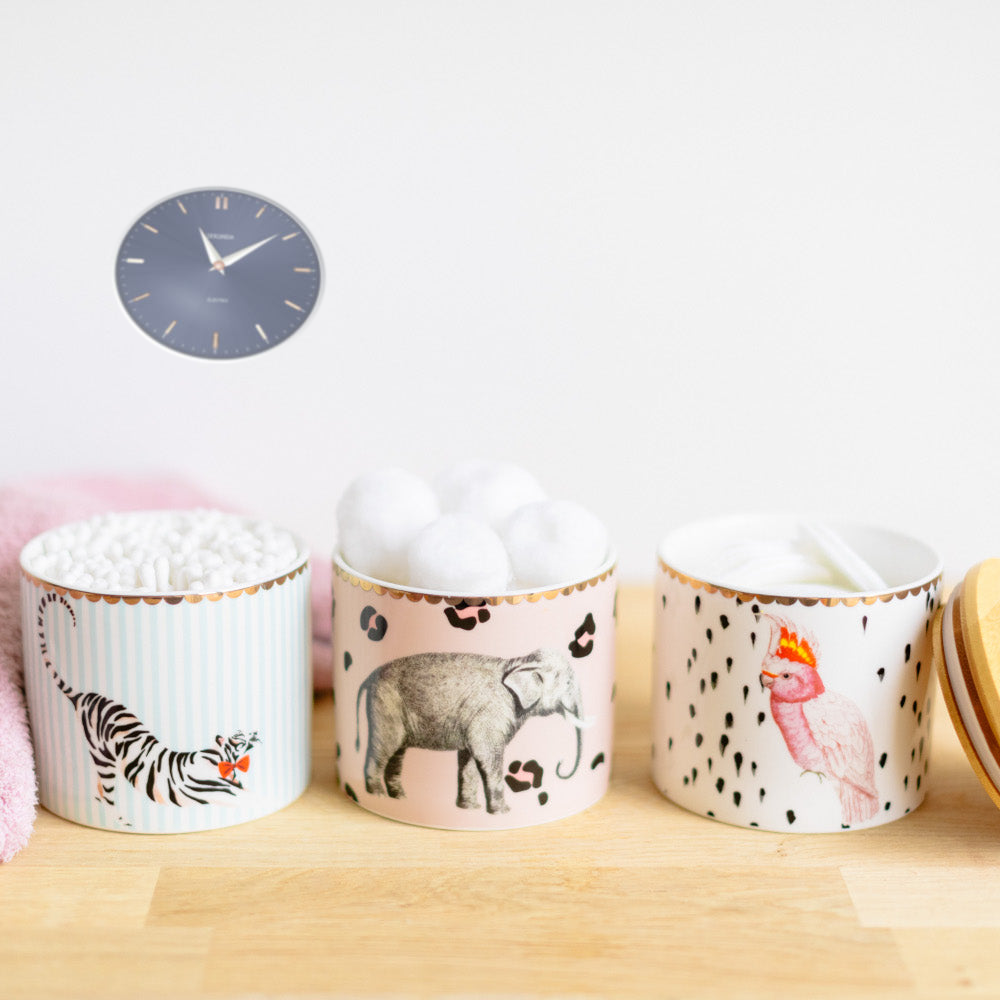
11:09
